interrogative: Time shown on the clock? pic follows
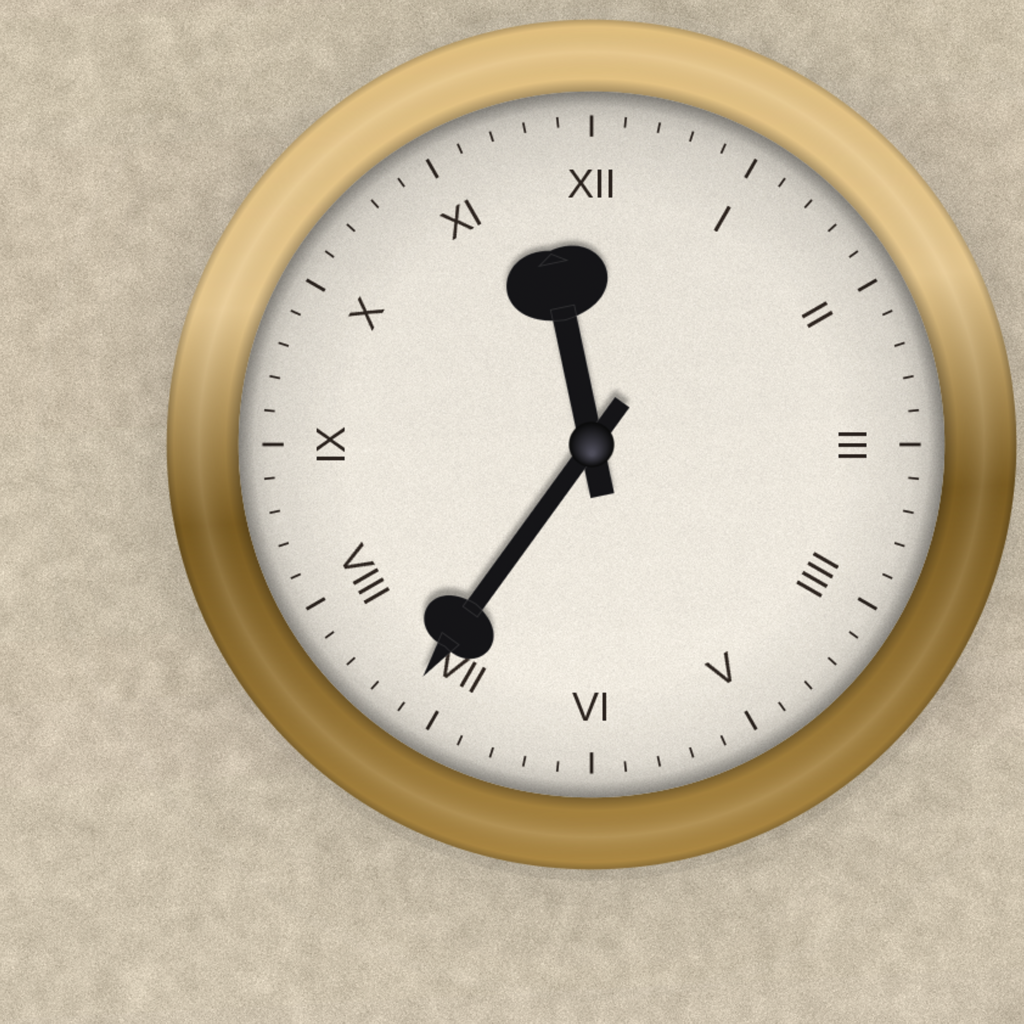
11:36
